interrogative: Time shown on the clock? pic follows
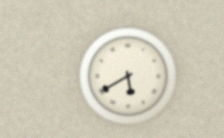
5:40
